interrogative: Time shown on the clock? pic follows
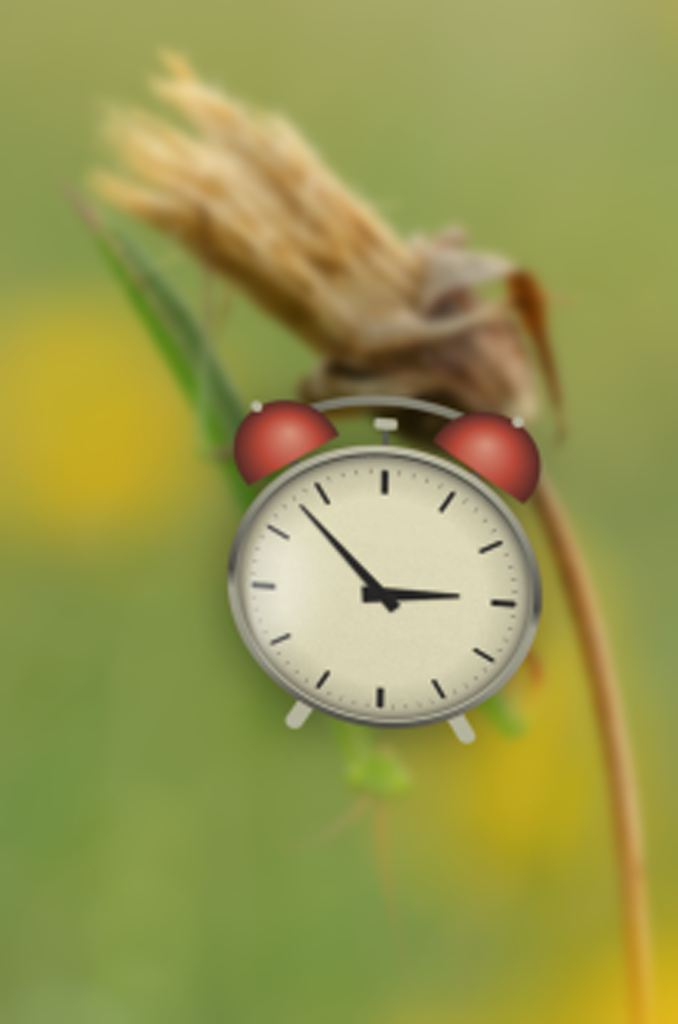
2:53
